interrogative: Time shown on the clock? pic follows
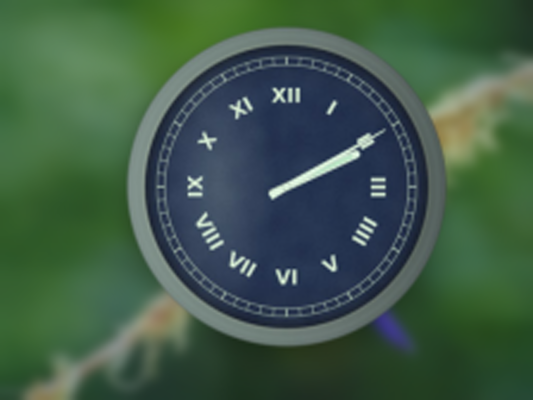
2:10
